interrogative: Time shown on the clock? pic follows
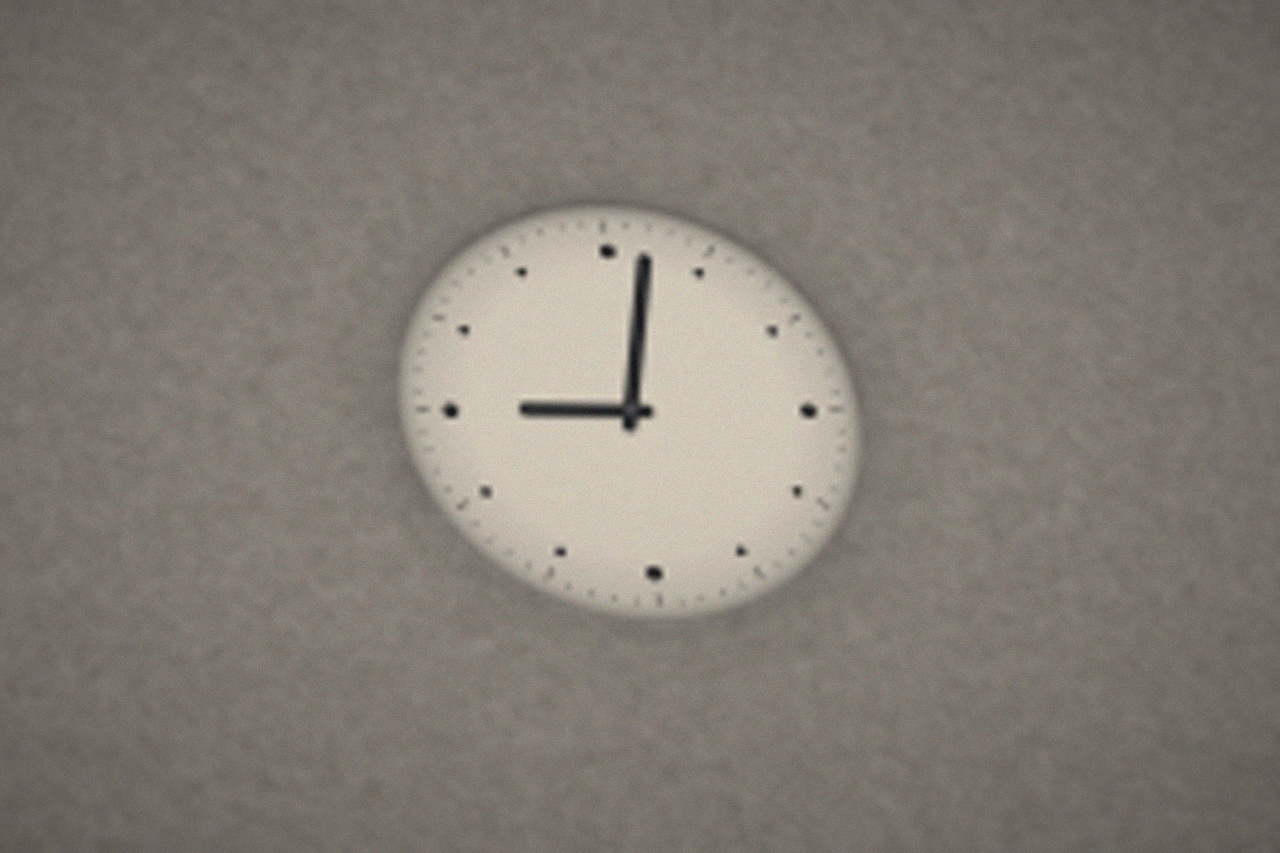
9:02
